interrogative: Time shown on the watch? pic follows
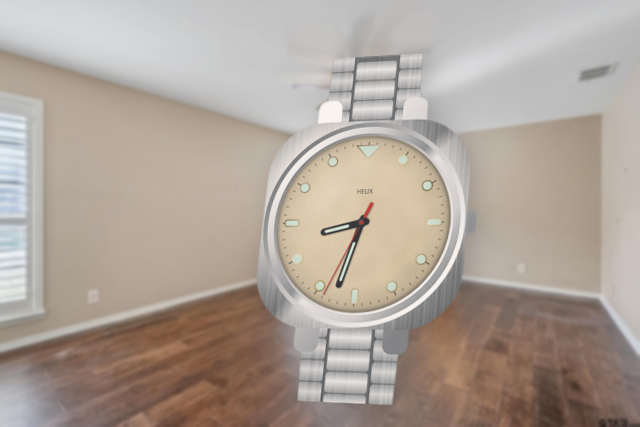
8:32:34
